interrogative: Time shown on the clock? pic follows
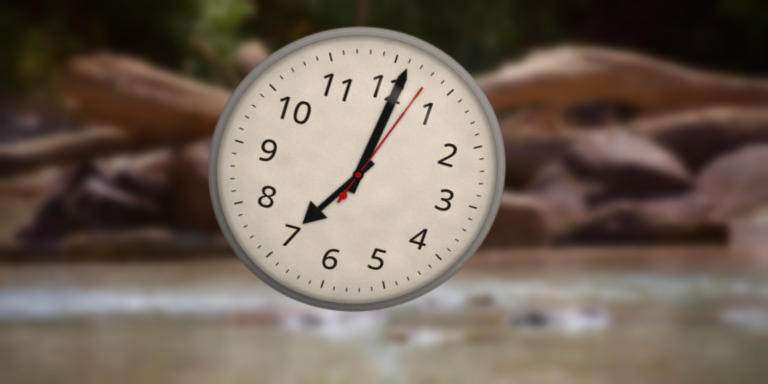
7:01:03
